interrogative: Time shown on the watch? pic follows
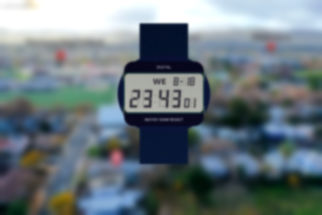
23:43
